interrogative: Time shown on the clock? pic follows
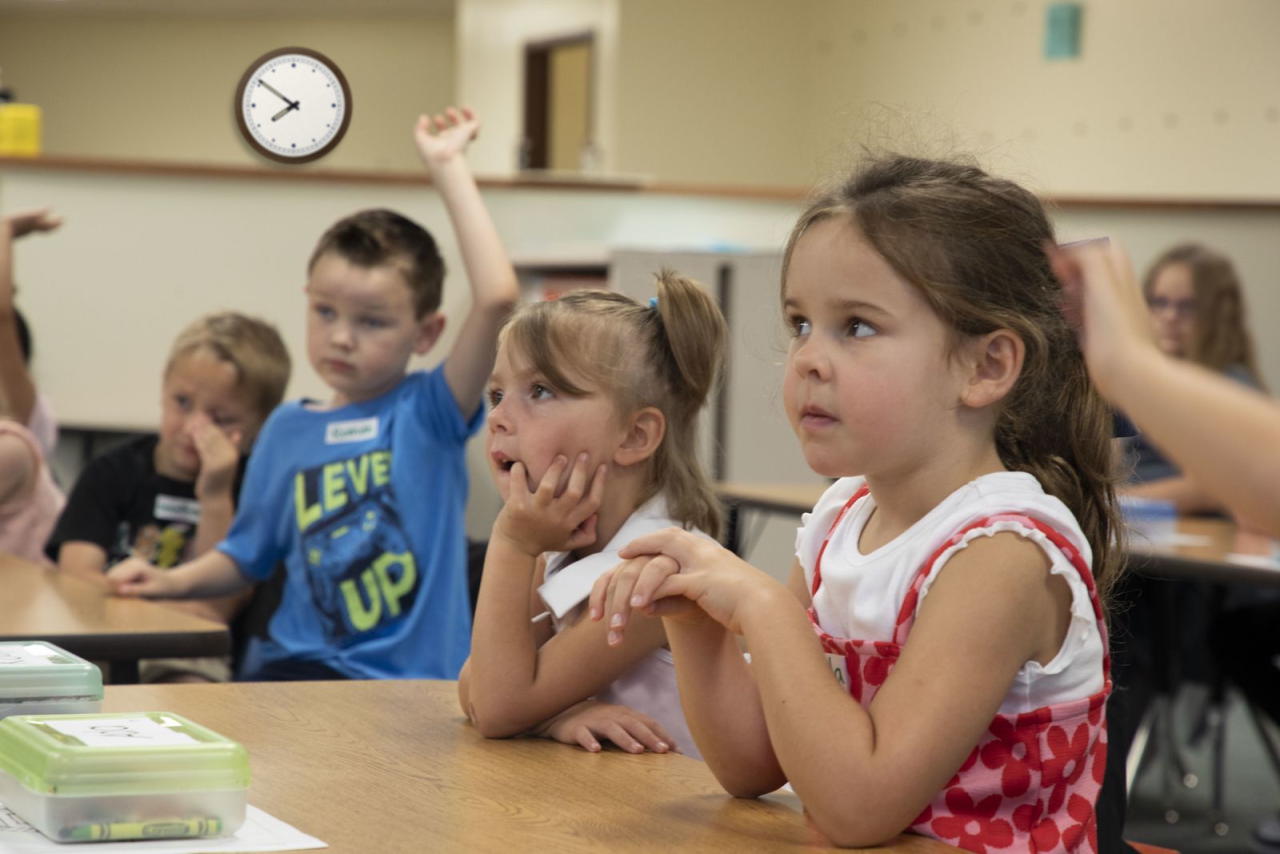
7:51
